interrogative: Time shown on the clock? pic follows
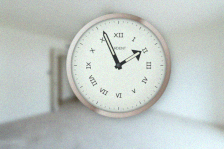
1:56
